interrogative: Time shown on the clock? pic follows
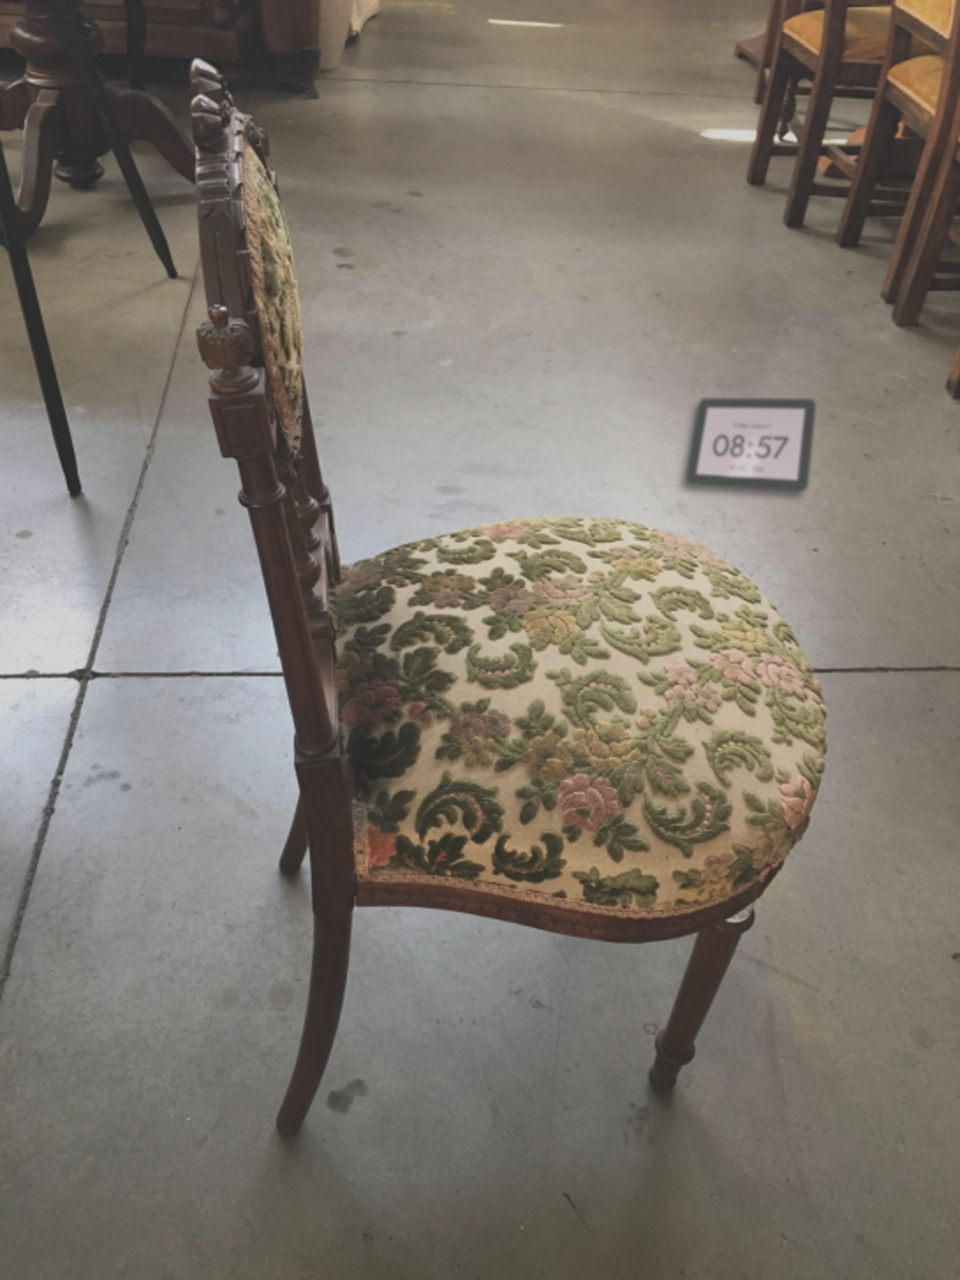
8:57
